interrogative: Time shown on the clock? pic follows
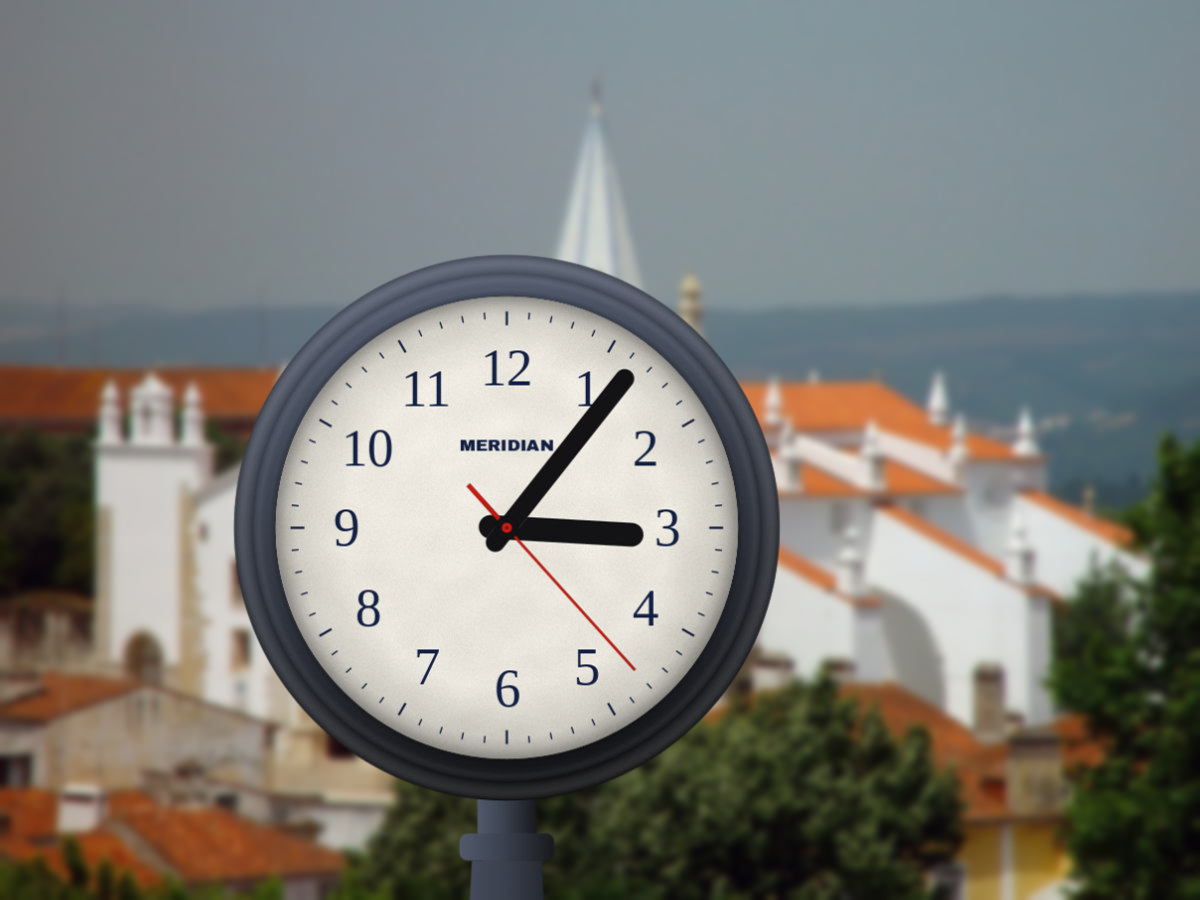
3:06:23
